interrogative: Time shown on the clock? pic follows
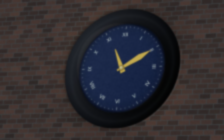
11:10
